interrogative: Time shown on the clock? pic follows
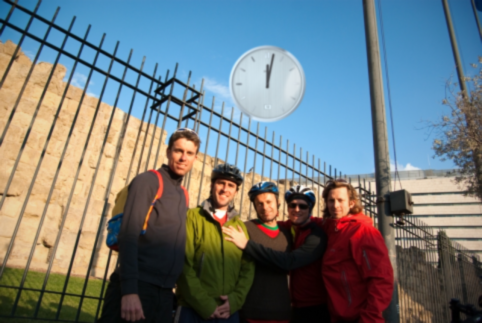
12:02
